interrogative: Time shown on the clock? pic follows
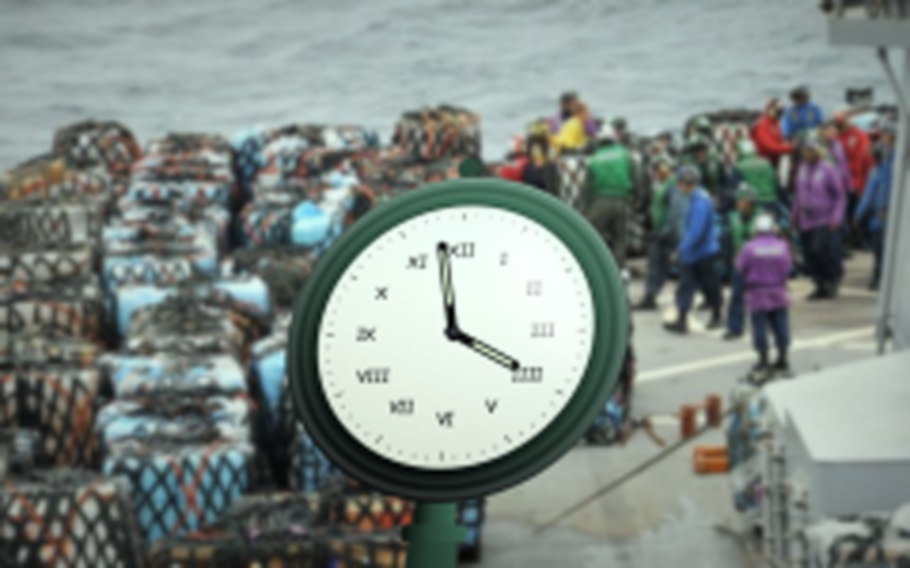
3:58
